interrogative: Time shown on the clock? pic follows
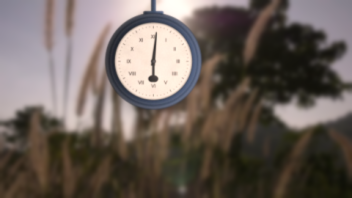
6:01
